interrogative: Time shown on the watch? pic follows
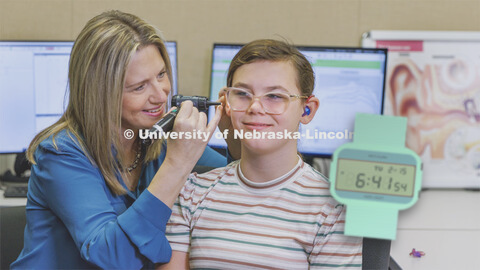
6:41
